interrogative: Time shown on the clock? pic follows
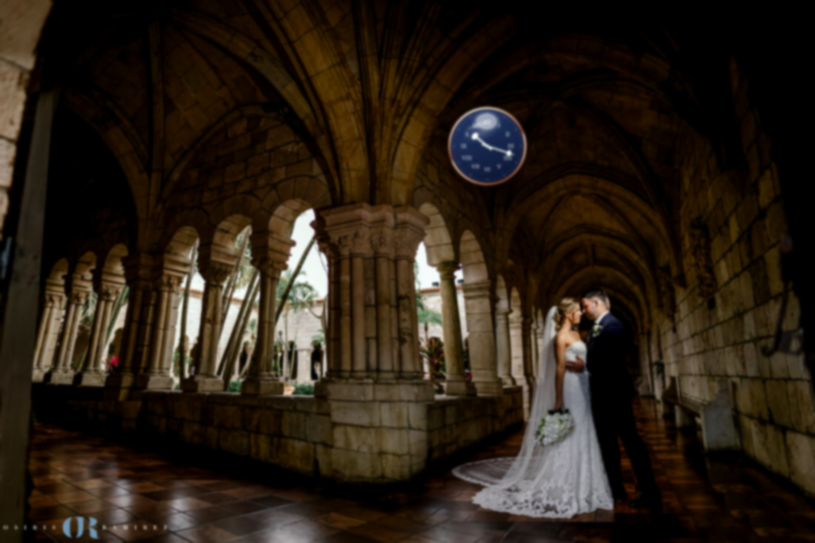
10:18
